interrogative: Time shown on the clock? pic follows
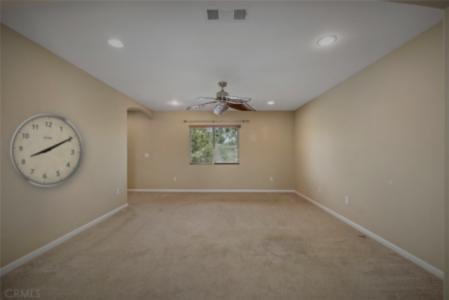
8:10
